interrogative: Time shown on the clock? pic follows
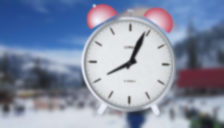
8:04
